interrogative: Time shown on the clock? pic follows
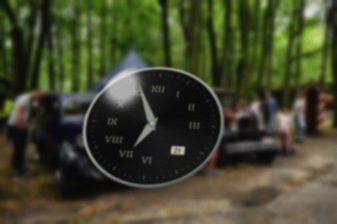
6:56
